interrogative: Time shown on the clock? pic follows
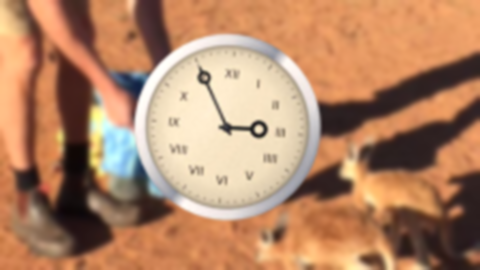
2:55
